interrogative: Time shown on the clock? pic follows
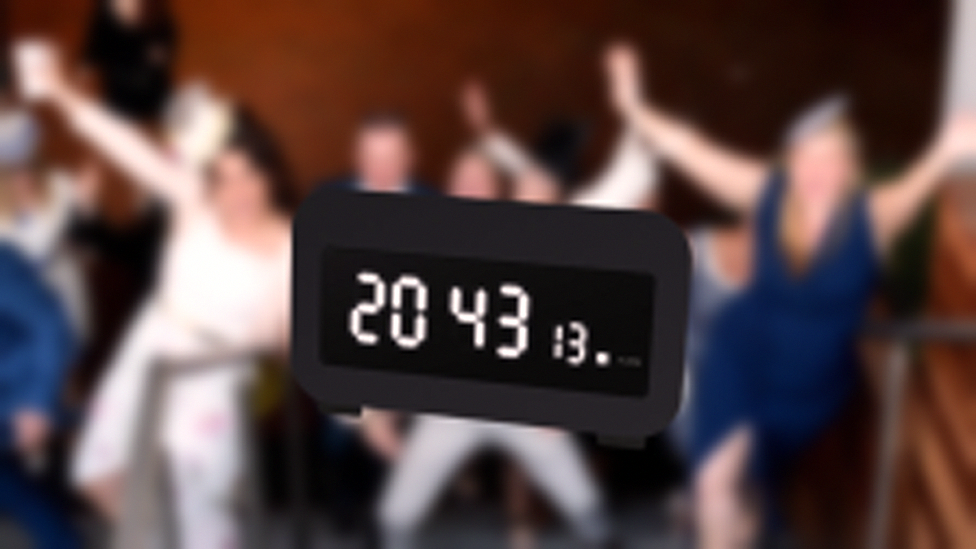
20:43:13
